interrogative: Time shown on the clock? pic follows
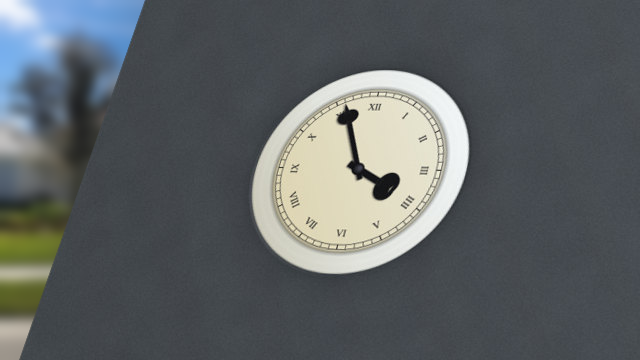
3:56
